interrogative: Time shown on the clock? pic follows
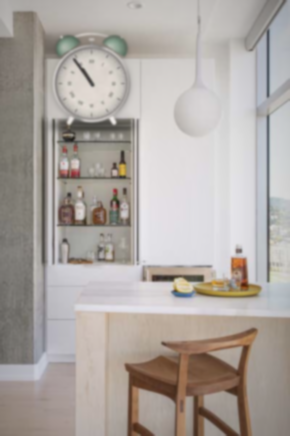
10:54
